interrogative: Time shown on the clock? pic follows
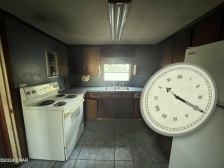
10:20
